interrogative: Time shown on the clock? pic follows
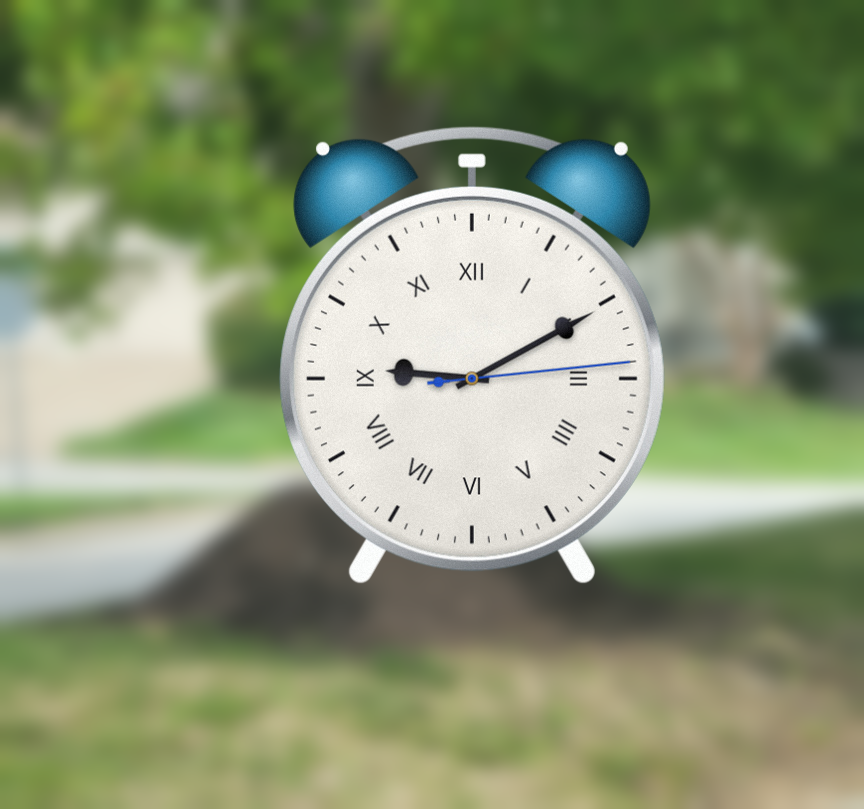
9:10:14
